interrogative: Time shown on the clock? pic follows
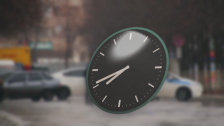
7:41
